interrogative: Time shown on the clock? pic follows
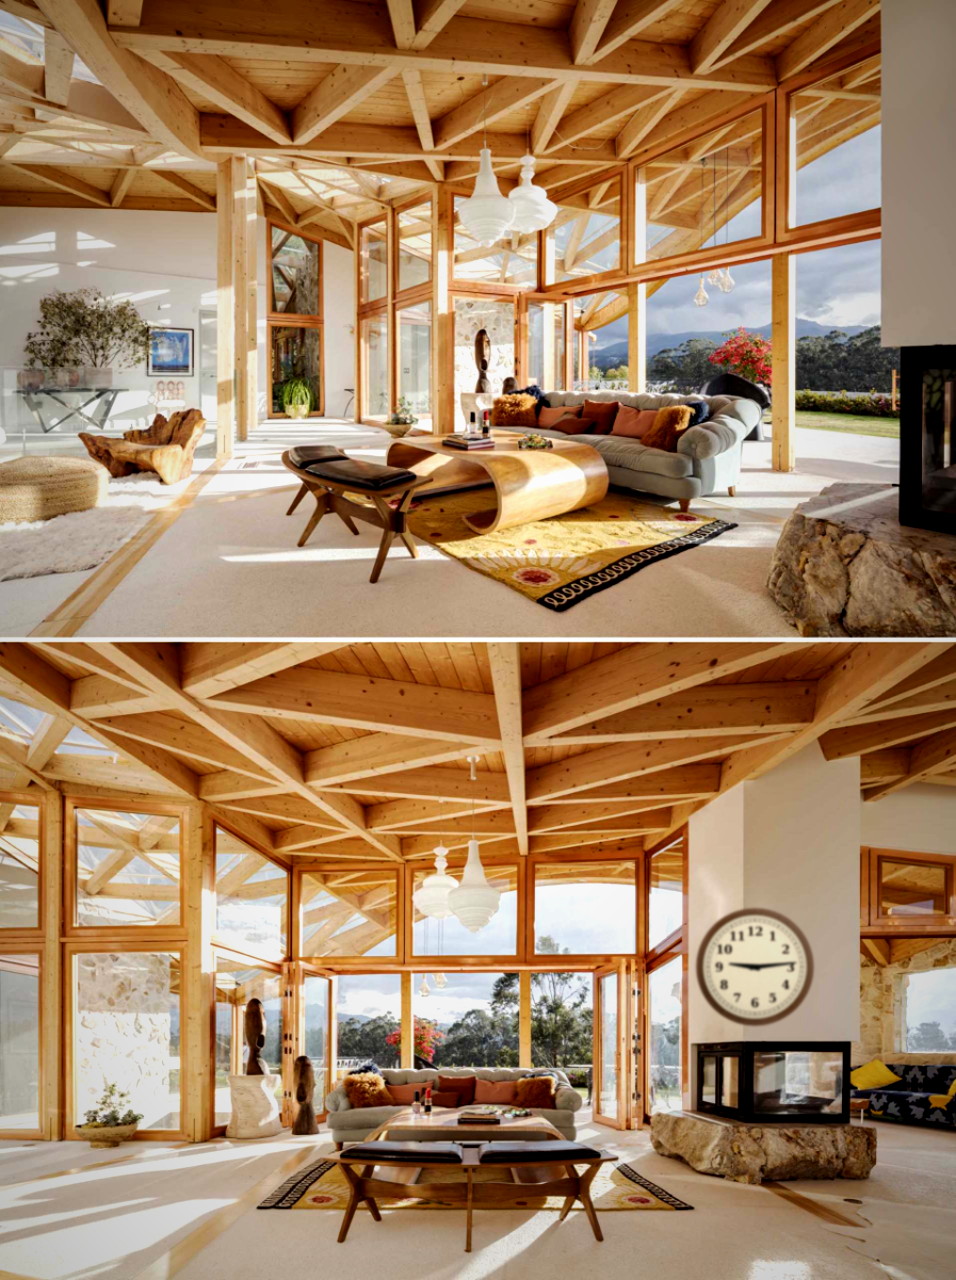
9:14
